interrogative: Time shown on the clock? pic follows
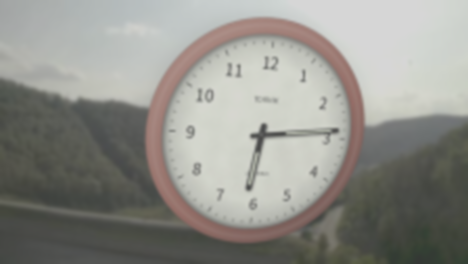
6:14
